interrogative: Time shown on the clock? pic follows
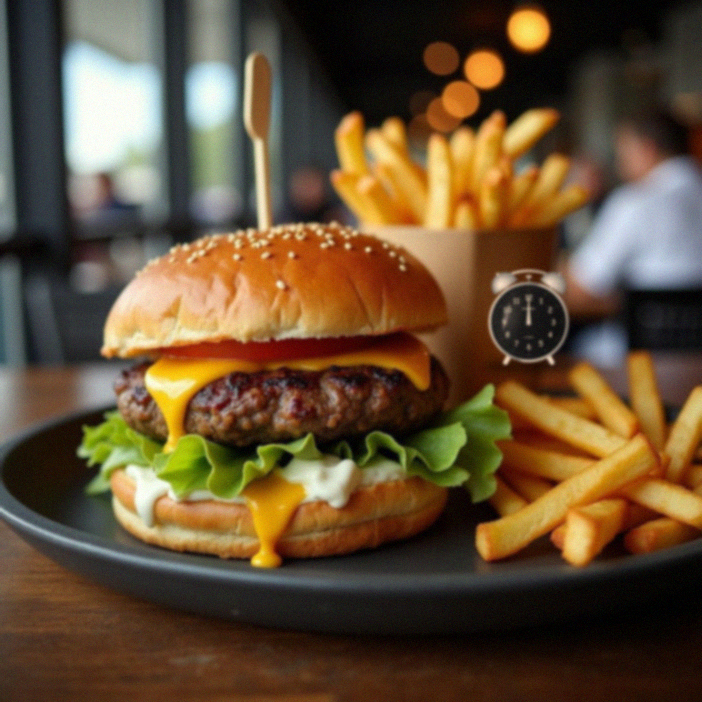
12:00
